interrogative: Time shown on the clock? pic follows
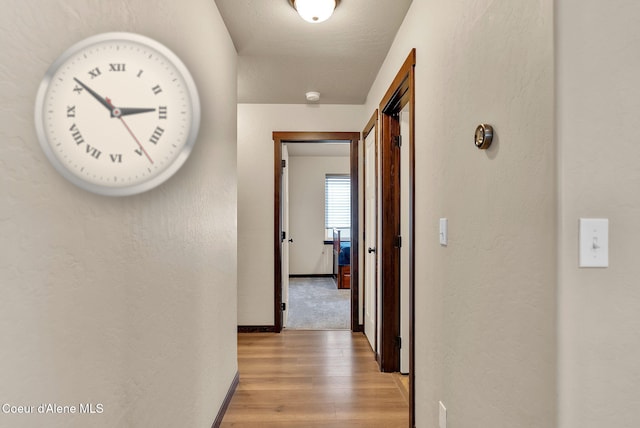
2:51:24
